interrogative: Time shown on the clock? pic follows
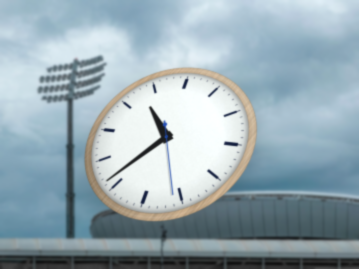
10:36:26
